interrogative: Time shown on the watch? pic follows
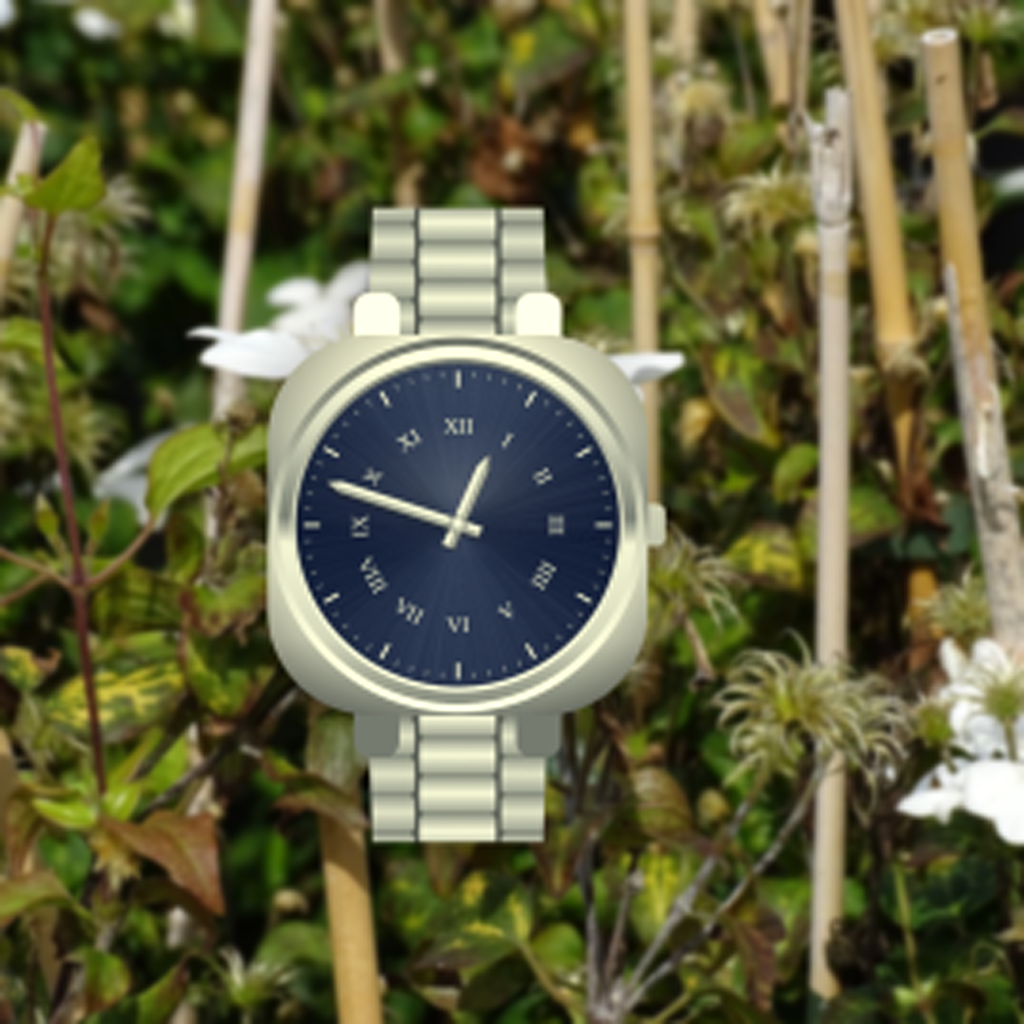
12:48
